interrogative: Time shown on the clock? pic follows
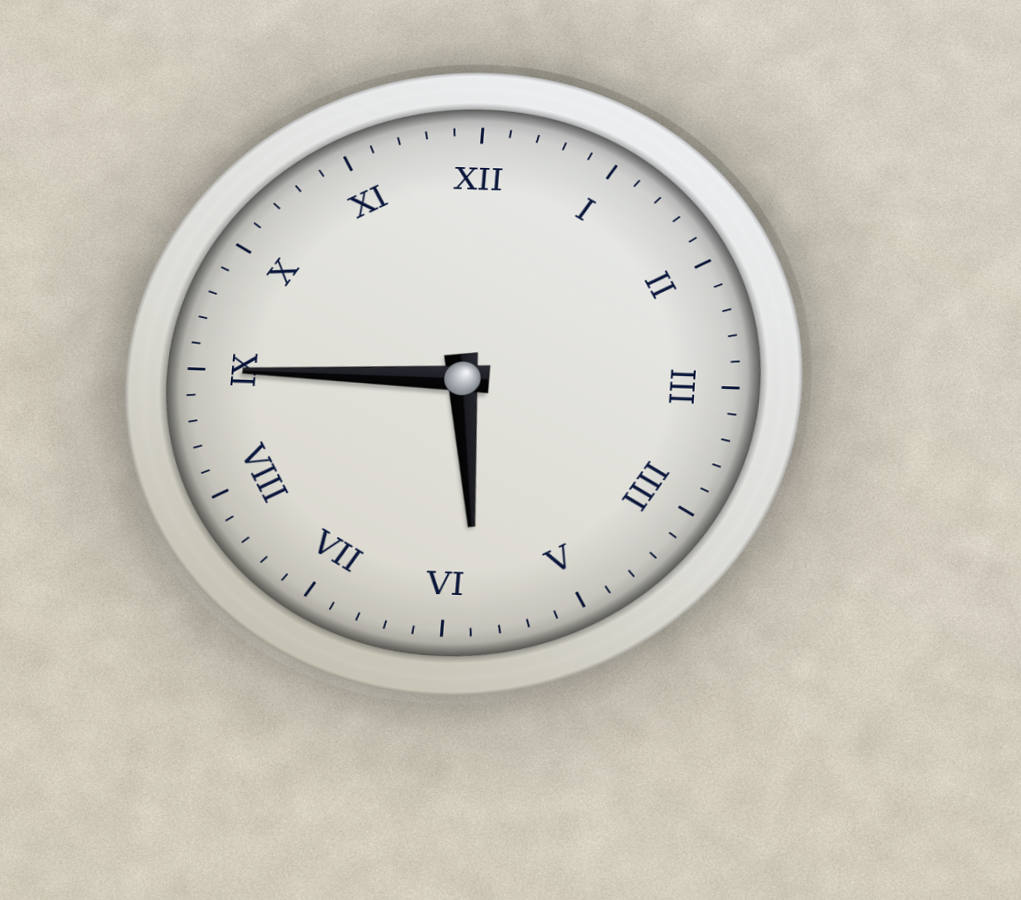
5:45
